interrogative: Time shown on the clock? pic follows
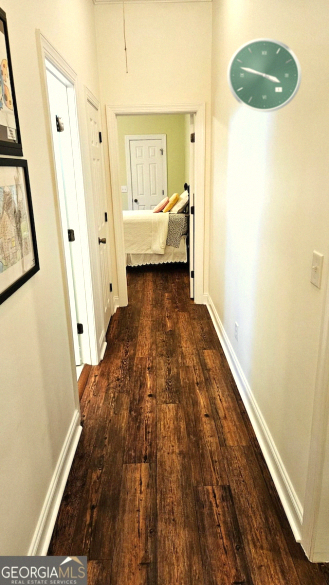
3:48
